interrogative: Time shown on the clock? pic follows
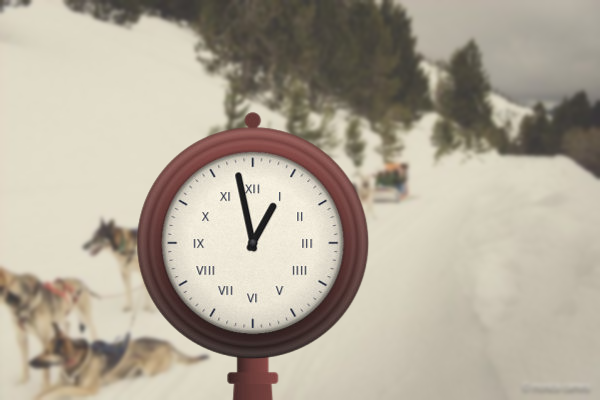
12:58
